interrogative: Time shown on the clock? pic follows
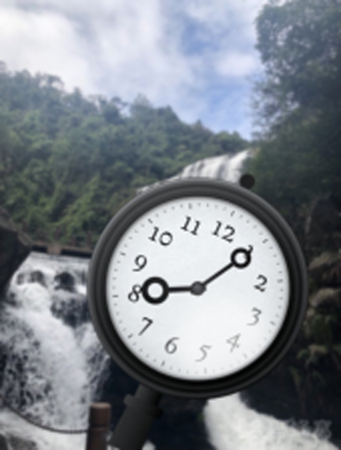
8:05
